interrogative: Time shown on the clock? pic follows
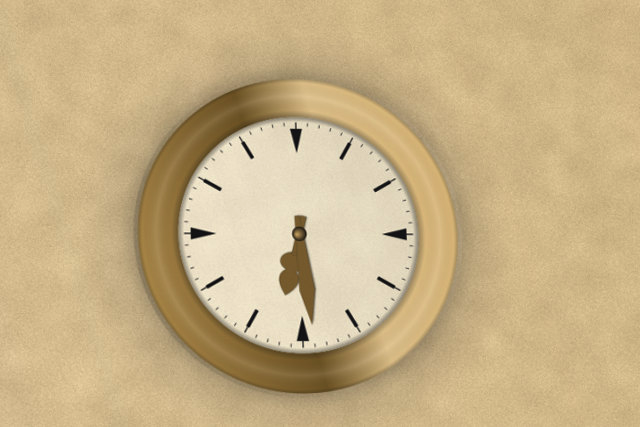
6:29
